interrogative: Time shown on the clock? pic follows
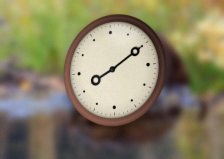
8:10
